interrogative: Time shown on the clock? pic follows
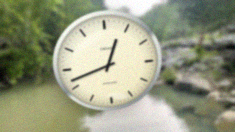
12:42
